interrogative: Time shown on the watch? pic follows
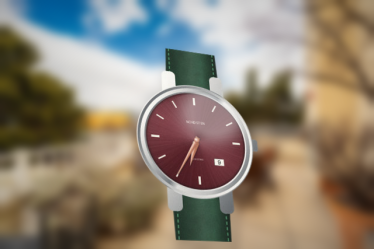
6:35
